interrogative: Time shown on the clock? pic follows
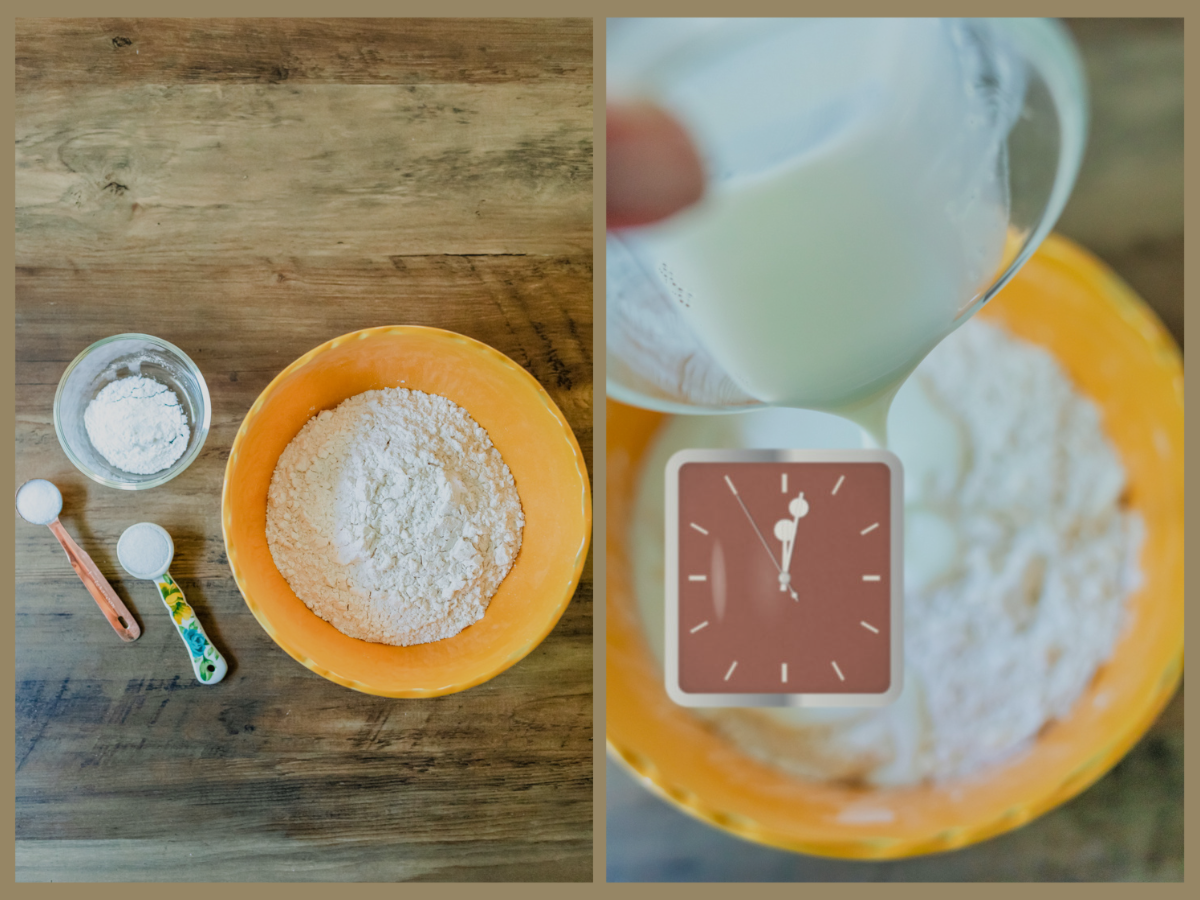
12:01:55
